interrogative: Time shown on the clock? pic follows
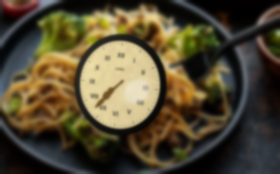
7:37
